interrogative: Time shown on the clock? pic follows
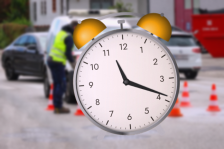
11:19
